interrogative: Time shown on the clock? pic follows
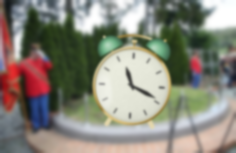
11:19
